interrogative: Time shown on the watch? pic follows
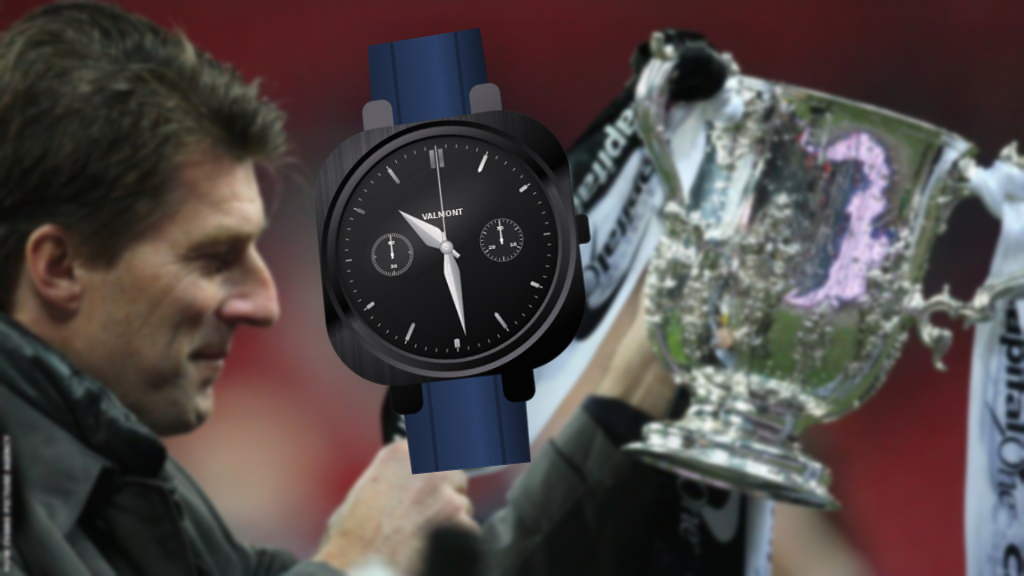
10:29
